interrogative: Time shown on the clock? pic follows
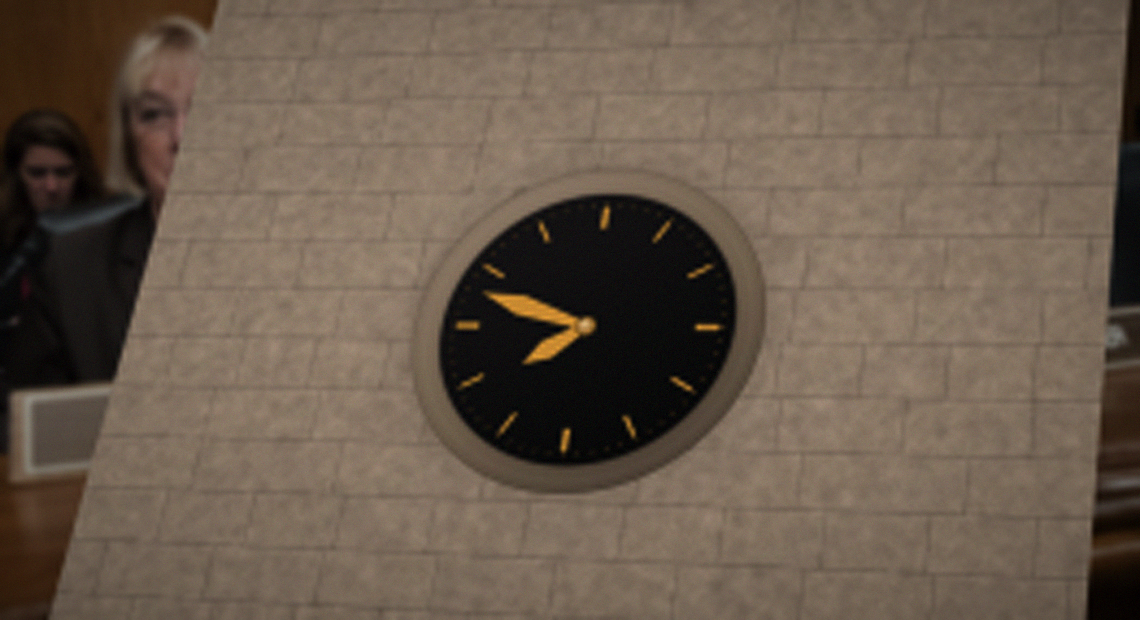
7:48
